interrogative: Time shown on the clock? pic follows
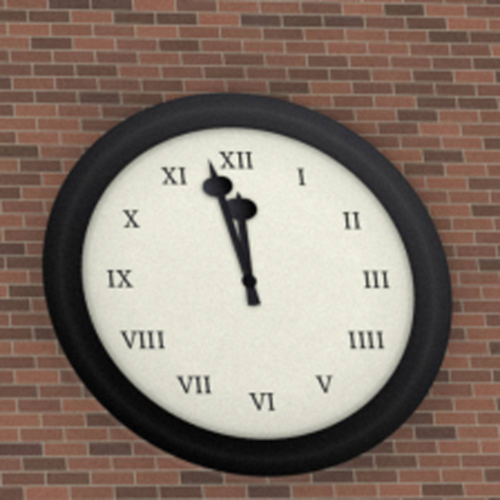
11:58
